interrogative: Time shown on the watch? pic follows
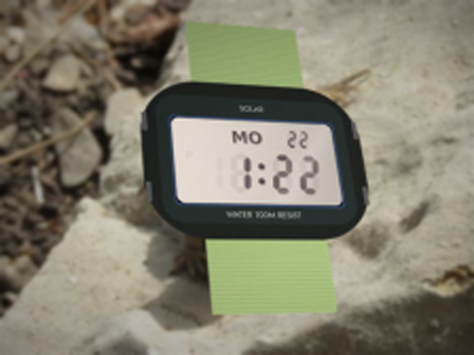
1:22
